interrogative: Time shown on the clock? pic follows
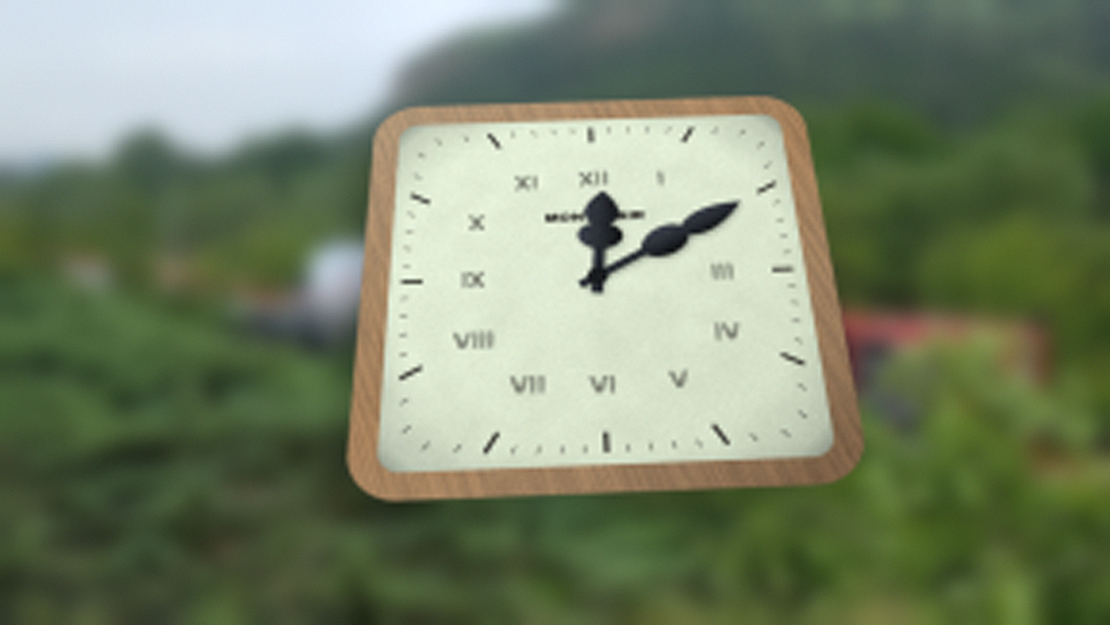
12:10
